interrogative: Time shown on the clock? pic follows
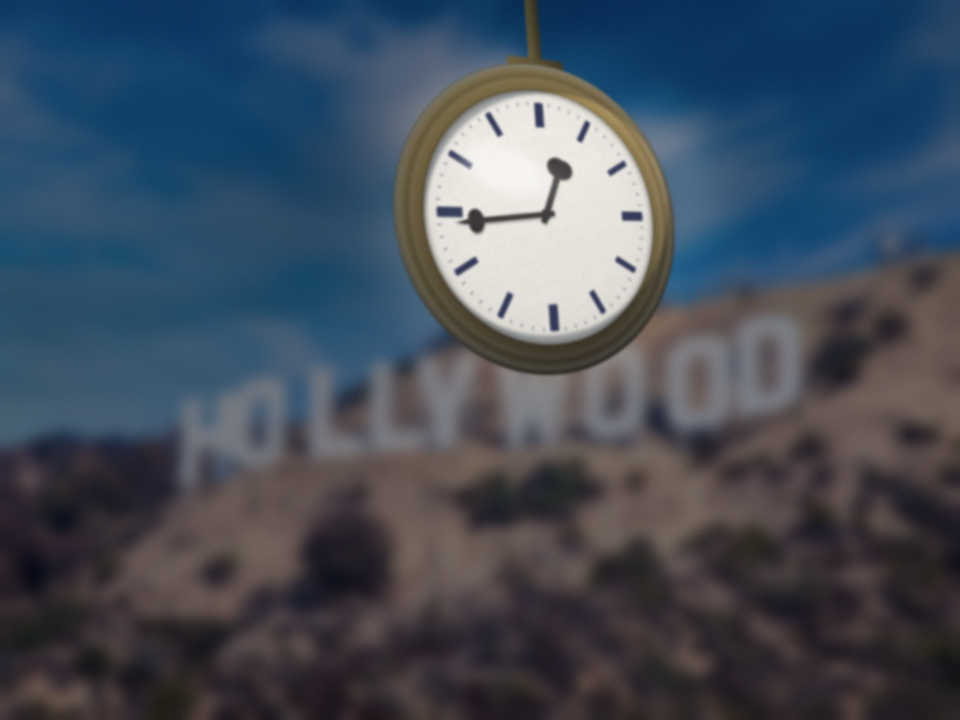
12:44
